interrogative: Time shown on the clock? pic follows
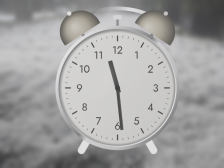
11:29
